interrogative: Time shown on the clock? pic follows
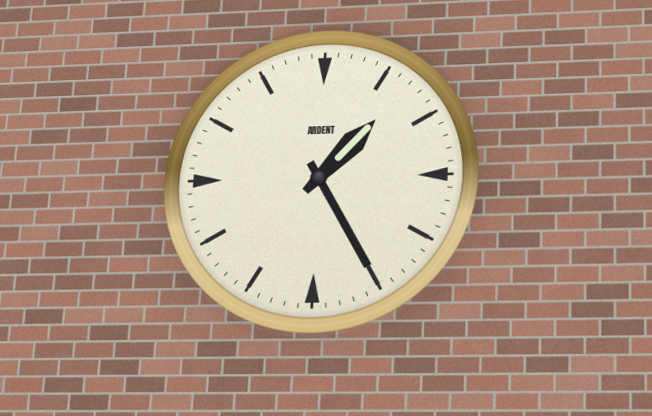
1:25
